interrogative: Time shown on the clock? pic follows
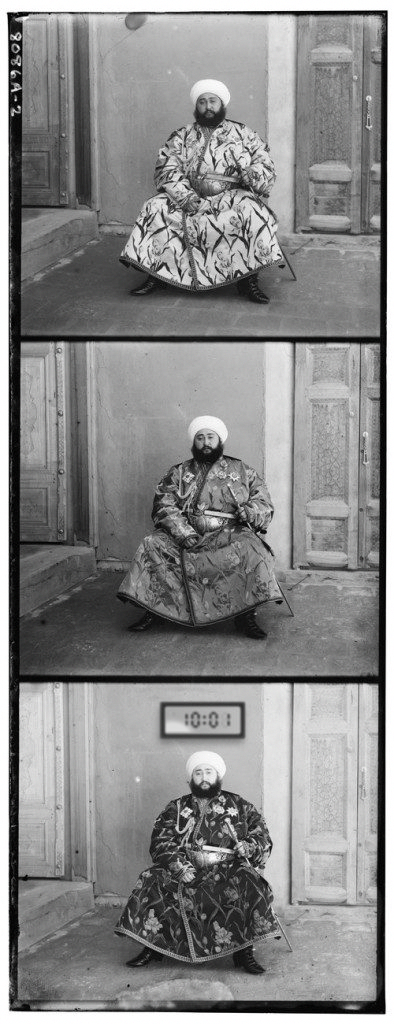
10:01
